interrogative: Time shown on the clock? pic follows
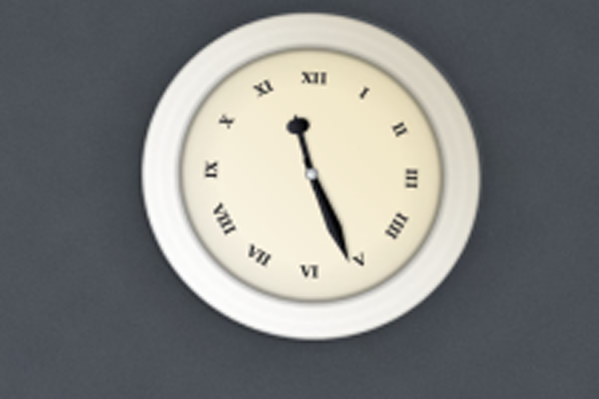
11:26
